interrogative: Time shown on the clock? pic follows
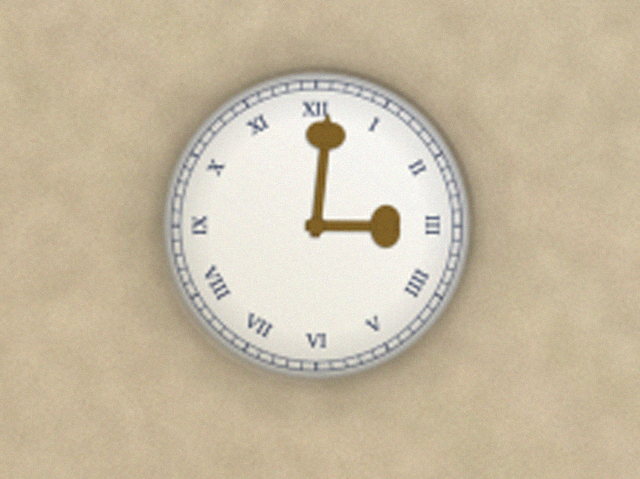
3:01
